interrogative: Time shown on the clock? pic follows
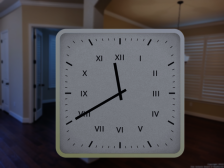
11:40
